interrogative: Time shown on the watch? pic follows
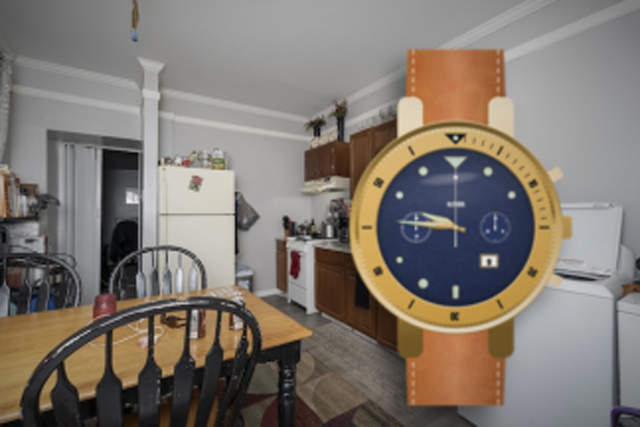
9:46
